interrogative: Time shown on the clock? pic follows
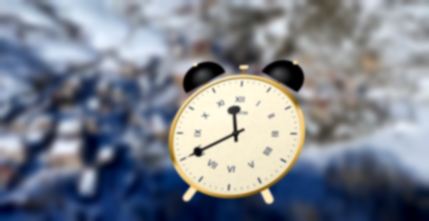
11:40
